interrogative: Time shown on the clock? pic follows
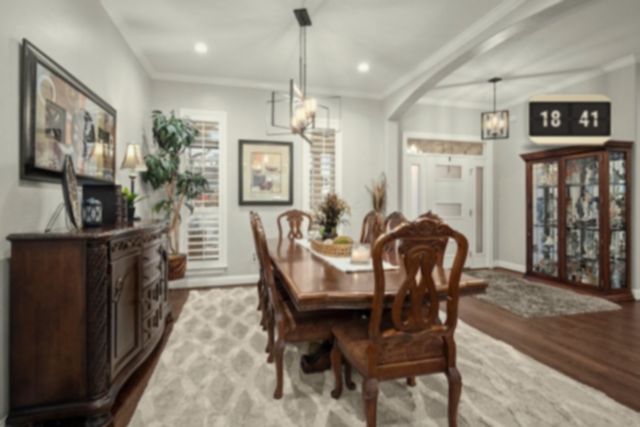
18:41
